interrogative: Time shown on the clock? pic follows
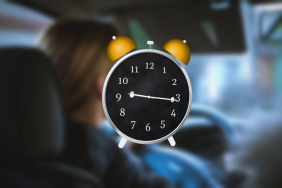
9:16
